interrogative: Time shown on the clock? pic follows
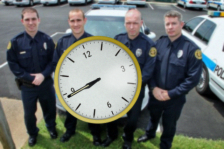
8:44
